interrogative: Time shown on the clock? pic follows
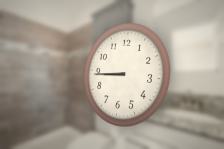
8:44
